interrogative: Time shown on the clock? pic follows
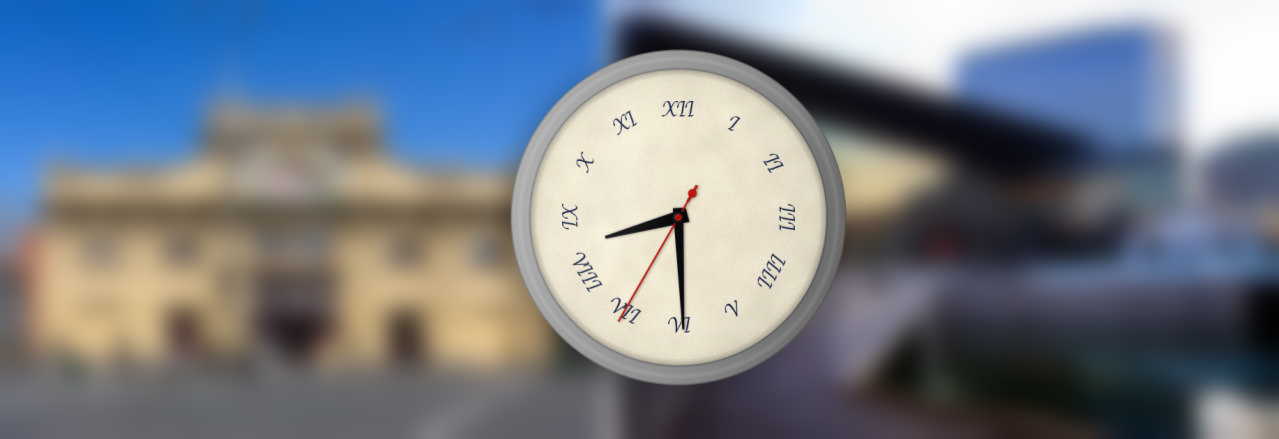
8:29:35
